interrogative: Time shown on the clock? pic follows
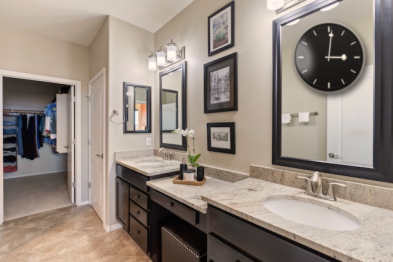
3:01
